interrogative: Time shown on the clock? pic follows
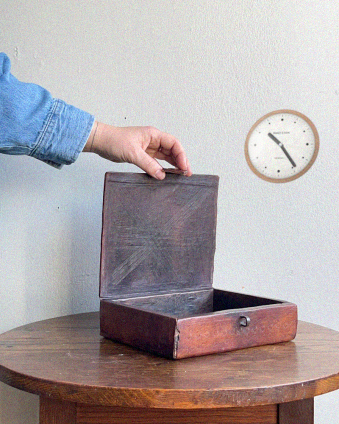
10:24
